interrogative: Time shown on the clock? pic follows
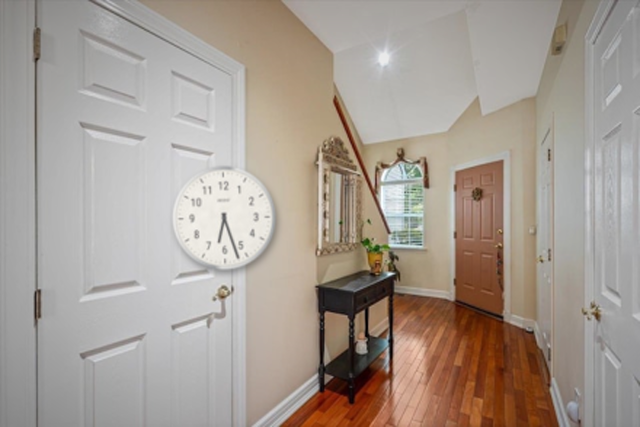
6:27
